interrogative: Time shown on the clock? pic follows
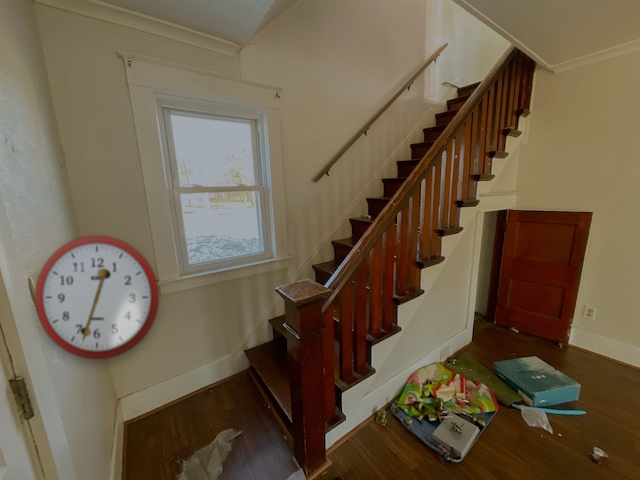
12:33
